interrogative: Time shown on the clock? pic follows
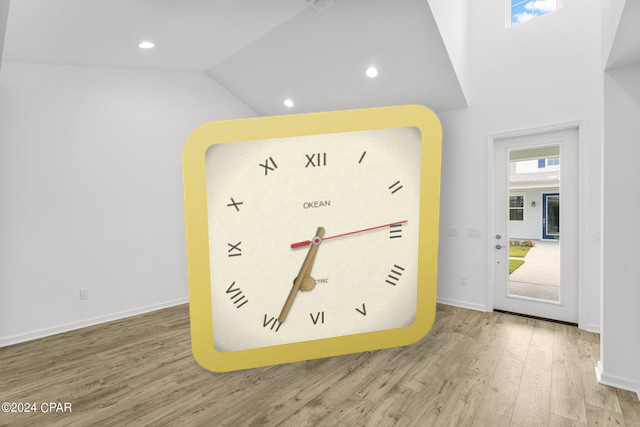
6:34:14
